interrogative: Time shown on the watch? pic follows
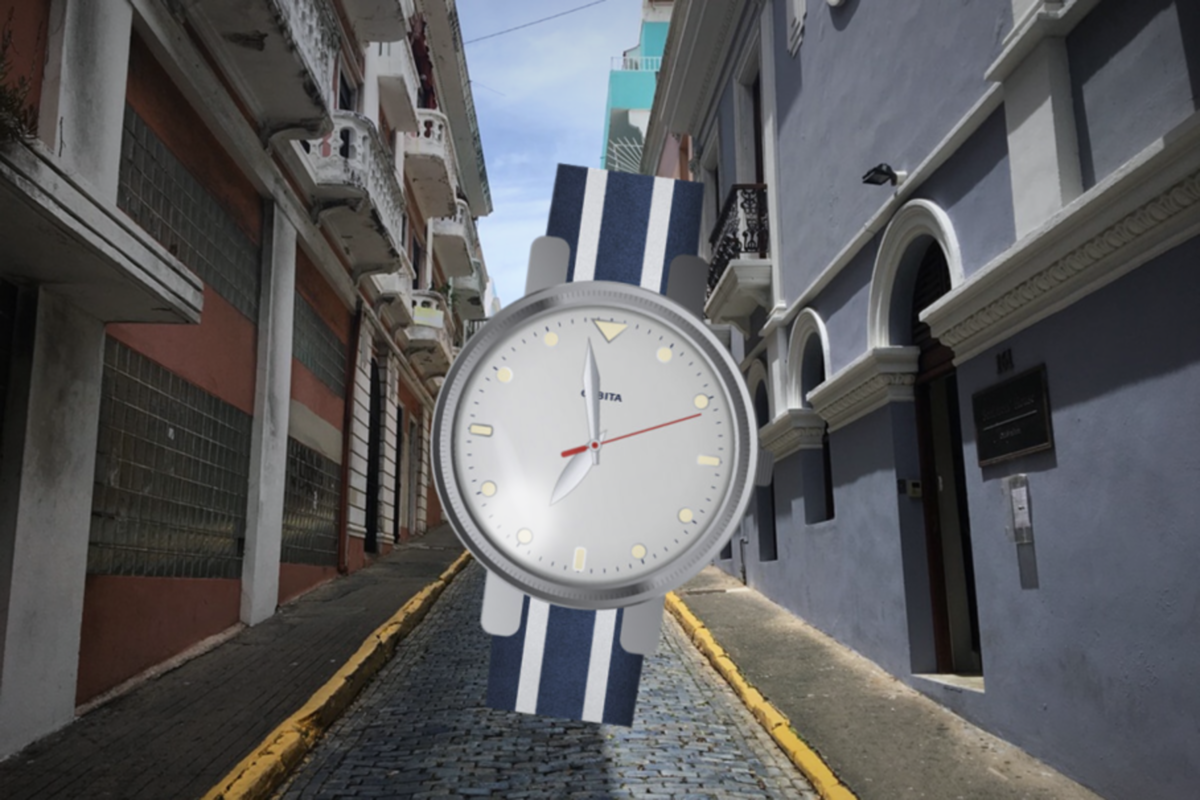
6:58:11
